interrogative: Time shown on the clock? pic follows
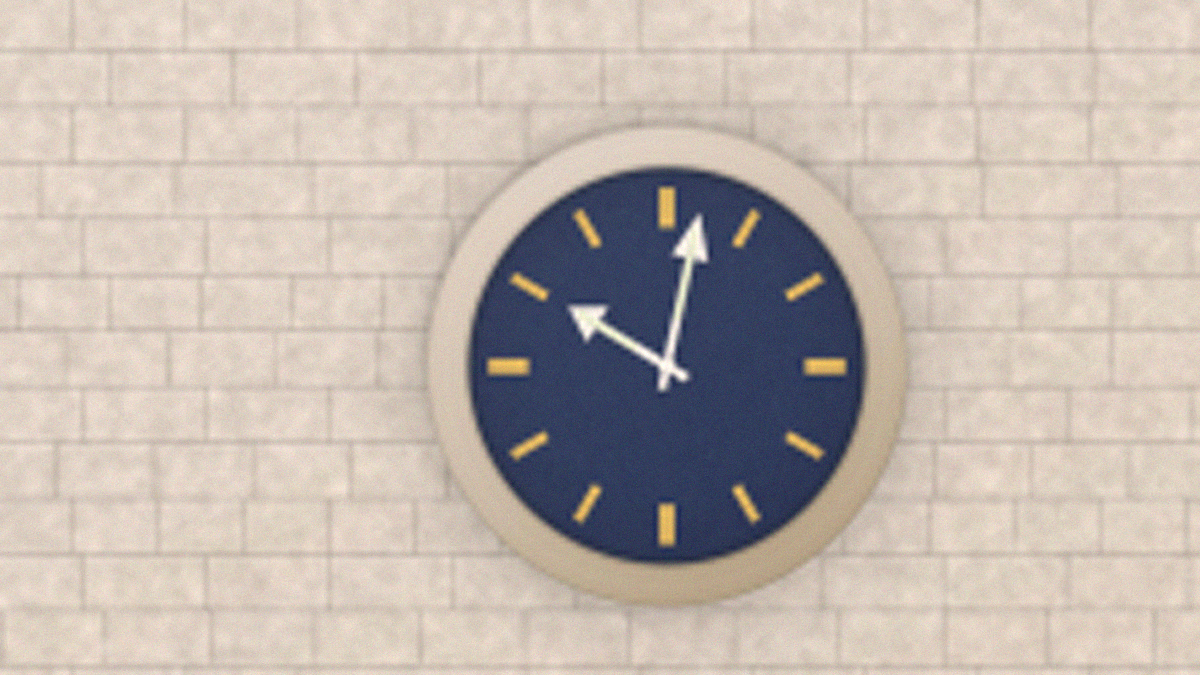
10:02
